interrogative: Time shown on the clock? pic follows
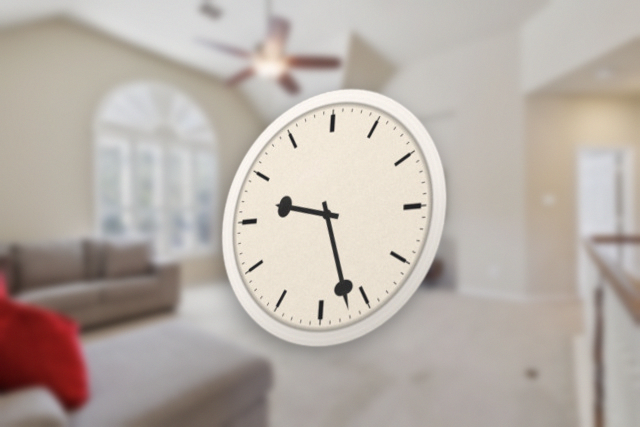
9:27
